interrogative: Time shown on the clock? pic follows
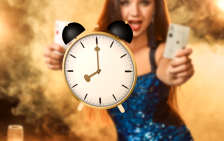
8:00
